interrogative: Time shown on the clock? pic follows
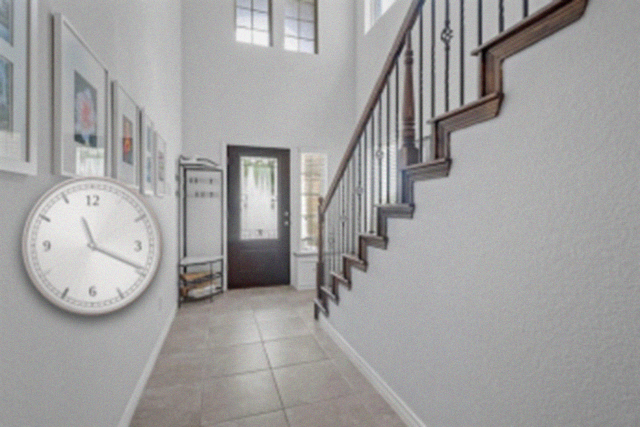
11:19
